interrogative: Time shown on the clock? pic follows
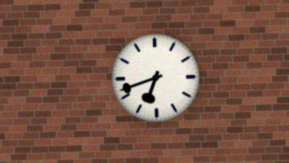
6:42
